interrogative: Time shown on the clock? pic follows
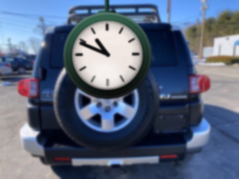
10:49
